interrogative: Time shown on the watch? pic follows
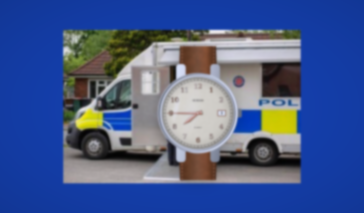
7:45
